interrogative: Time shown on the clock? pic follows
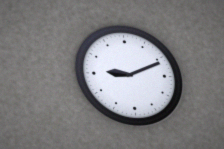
9:11
